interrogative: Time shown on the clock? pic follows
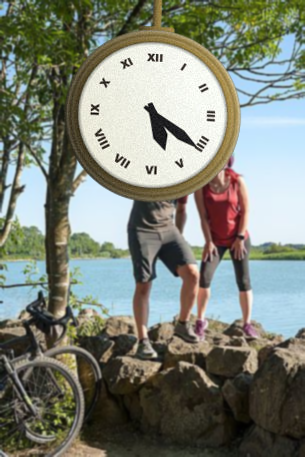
5:21
